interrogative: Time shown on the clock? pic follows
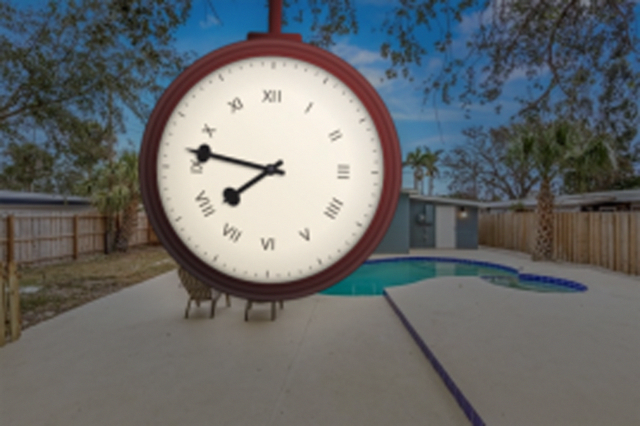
7:47
